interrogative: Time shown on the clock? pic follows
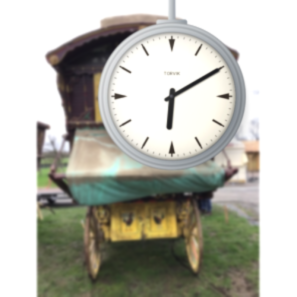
6:10
